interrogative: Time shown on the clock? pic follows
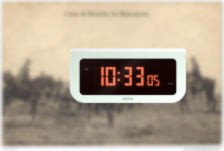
10:33:05
